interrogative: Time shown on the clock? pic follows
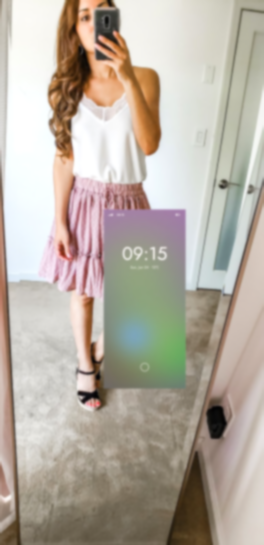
9:15
